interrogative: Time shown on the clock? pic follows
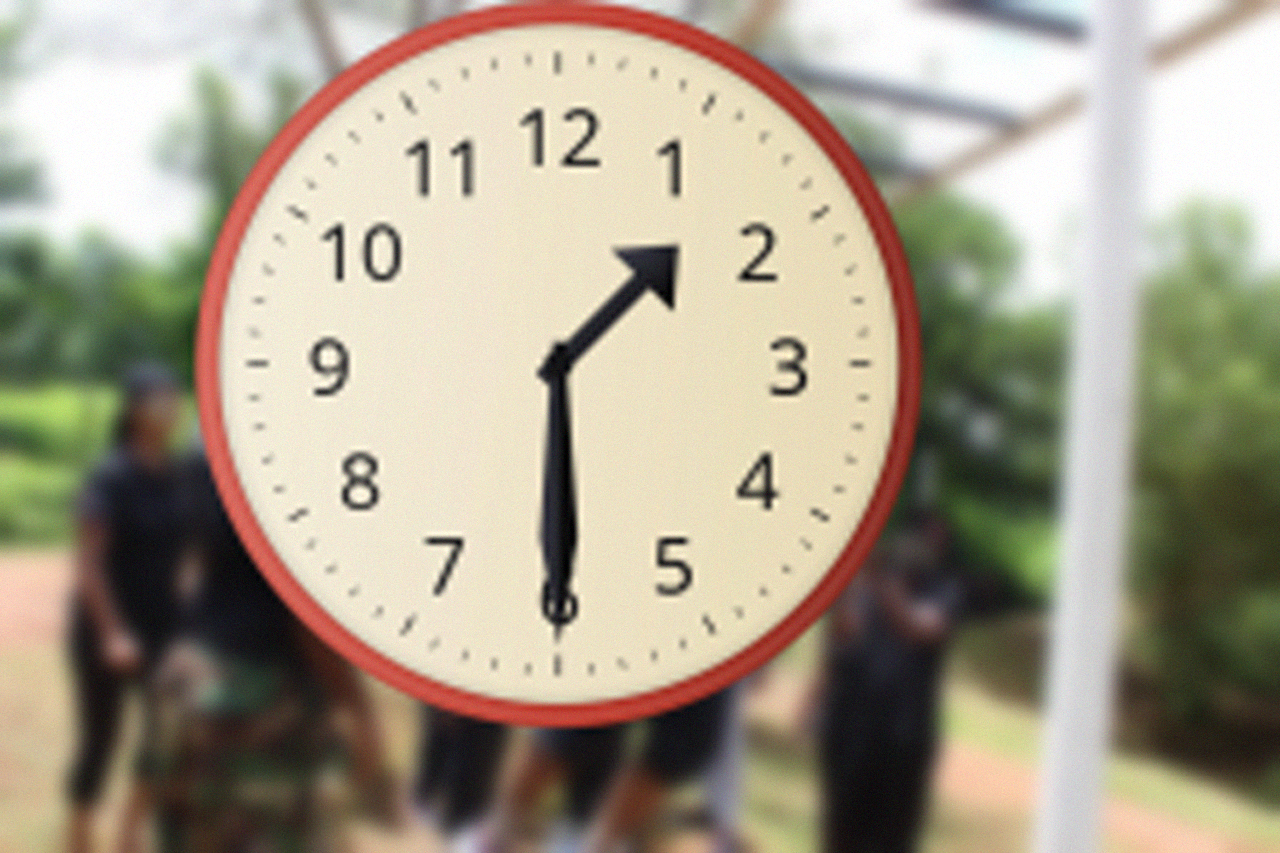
1:30
